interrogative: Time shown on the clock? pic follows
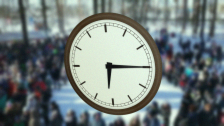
6:15
